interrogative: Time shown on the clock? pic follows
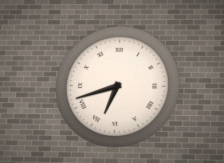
6:42
